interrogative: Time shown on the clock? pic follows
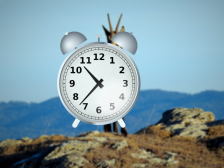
10:37
